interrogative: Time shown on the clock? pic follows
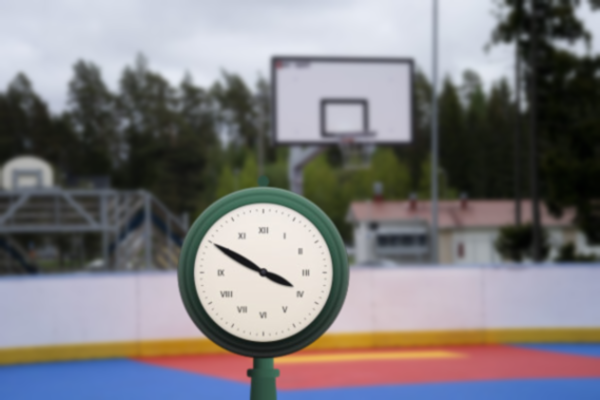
3:50
